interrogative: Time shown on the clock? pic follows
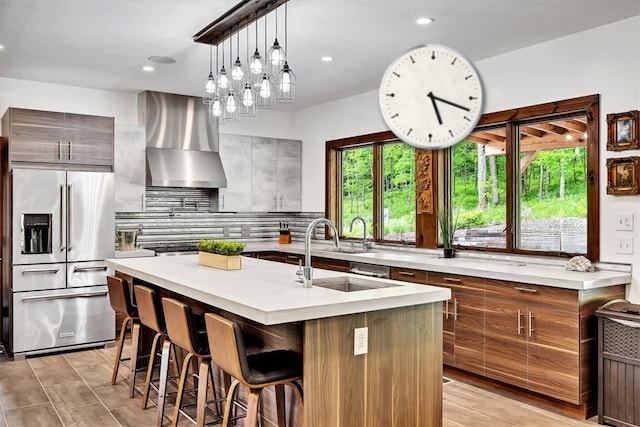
5:18
